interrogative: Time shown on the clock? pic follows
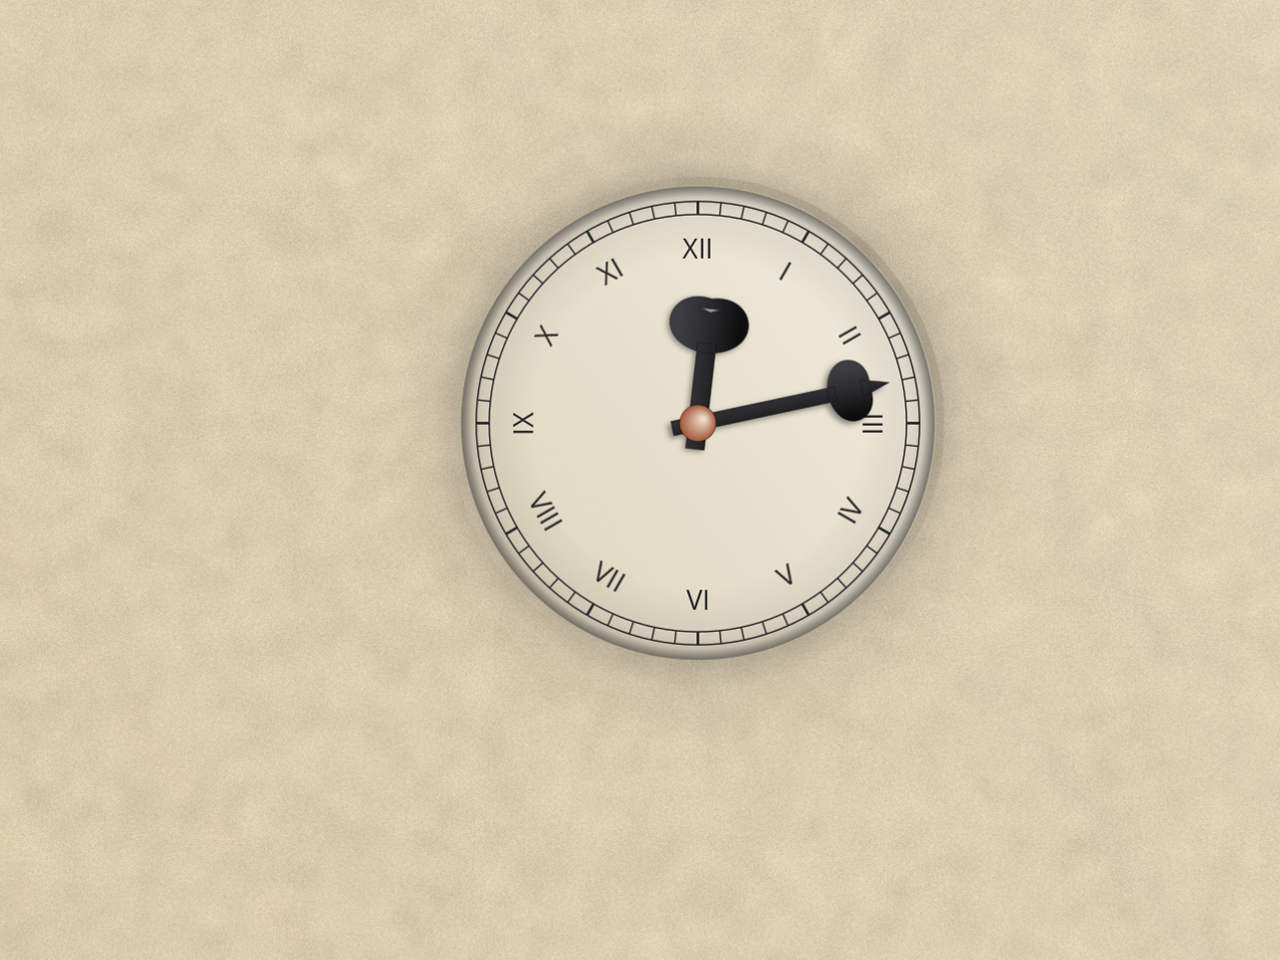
12:13
